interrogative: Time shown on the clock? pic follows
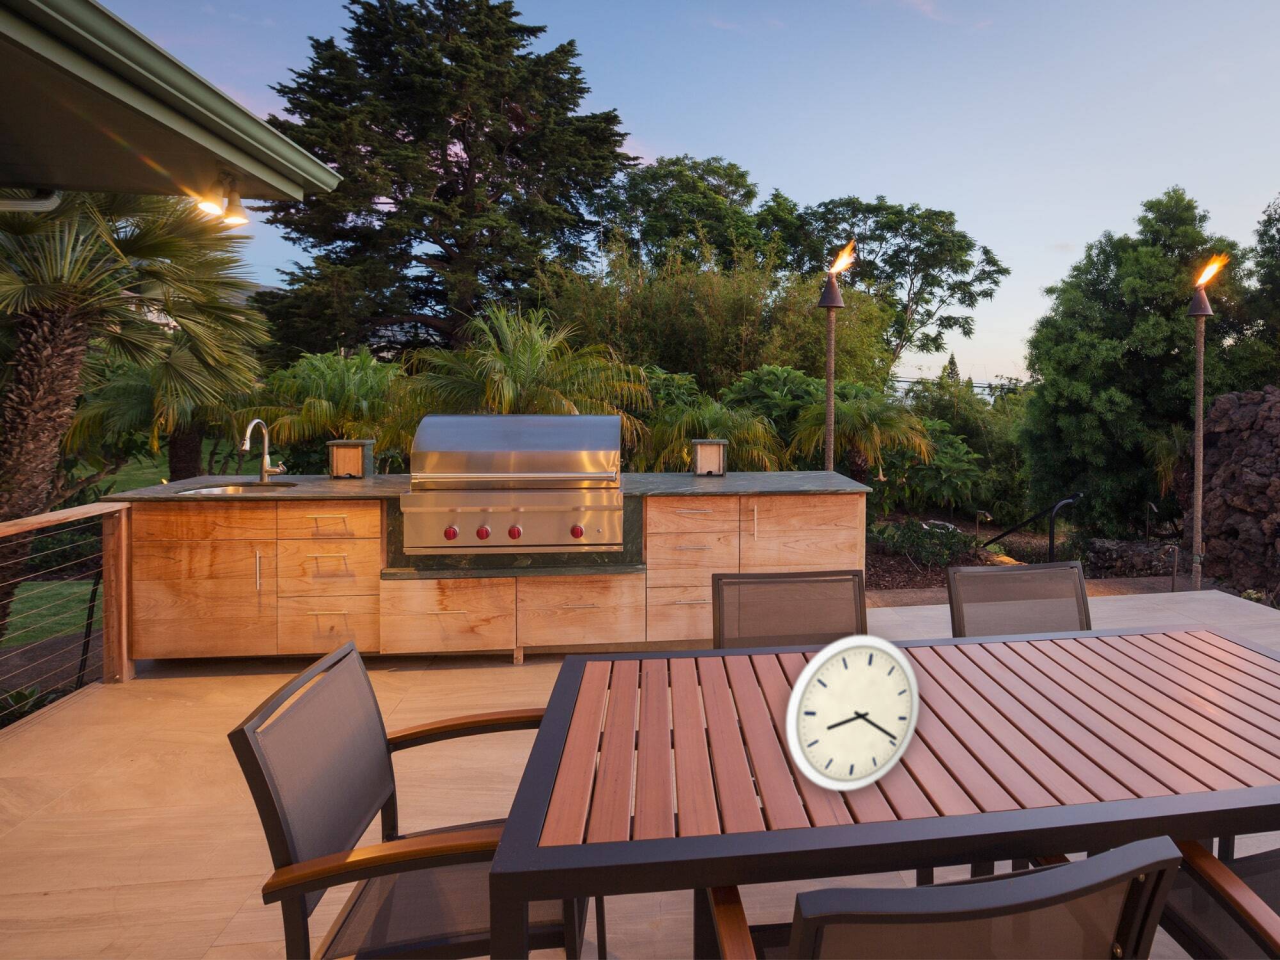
8:19
